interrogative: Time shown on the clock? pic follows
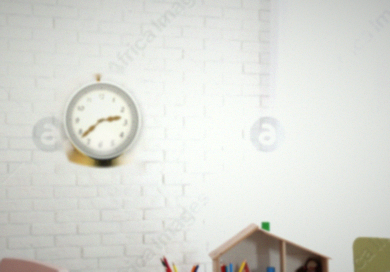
2:38
